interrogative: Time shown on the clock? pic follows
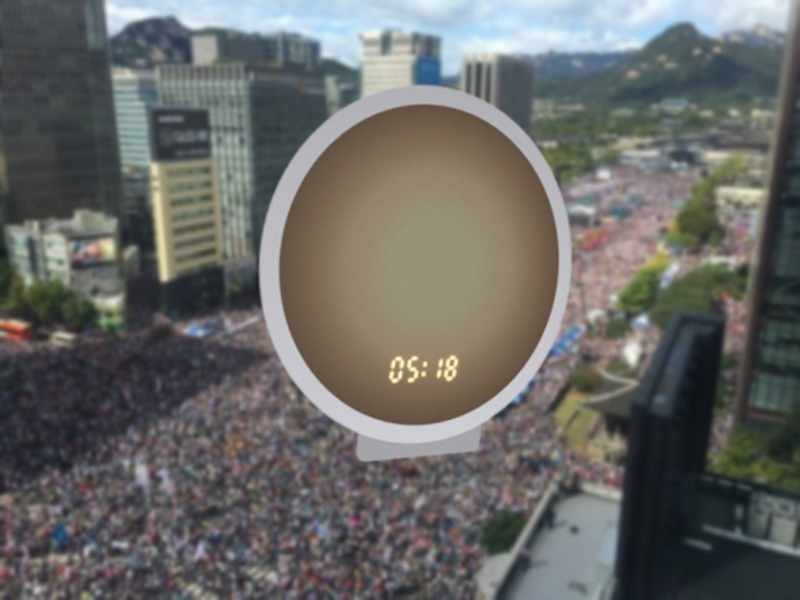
5:18
